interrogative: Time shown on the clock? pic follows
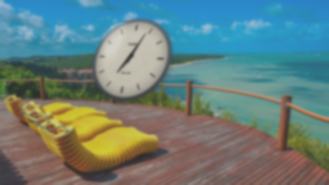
7:04
